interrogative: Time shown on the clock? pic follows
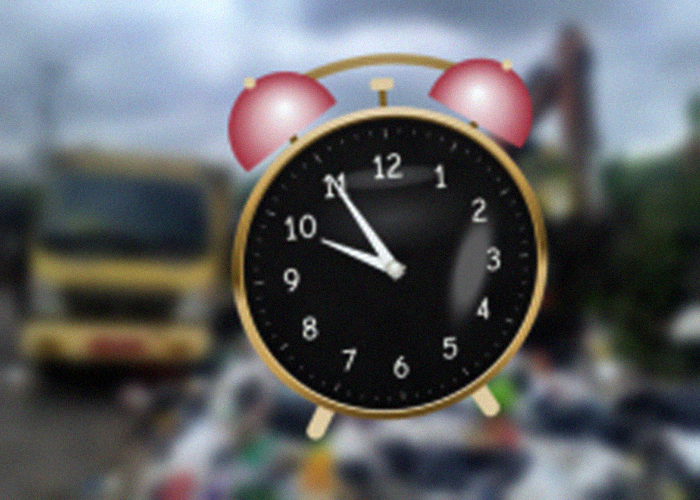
9:55
